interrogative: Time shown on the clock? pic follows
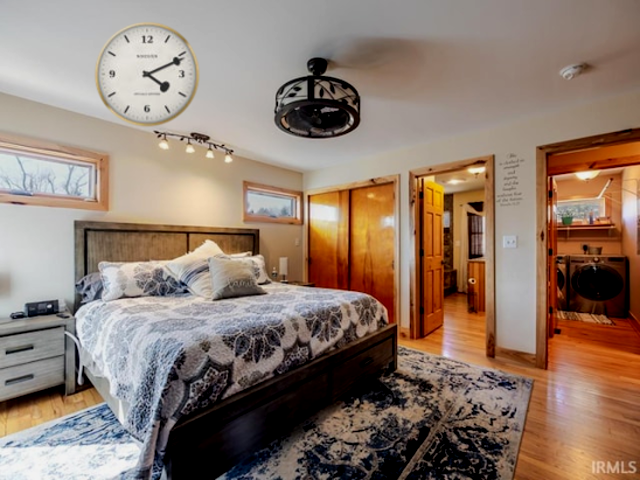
4:11
